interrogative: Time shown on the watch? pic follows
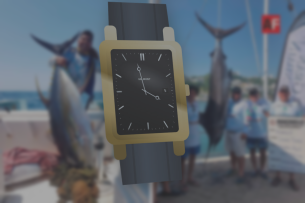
3:58
